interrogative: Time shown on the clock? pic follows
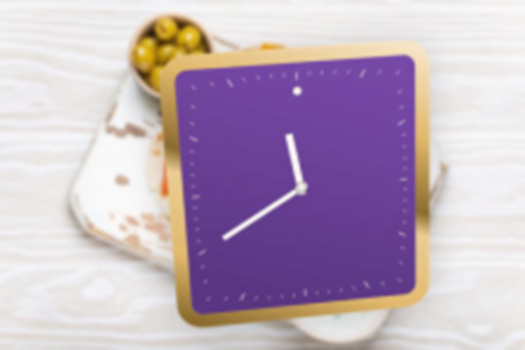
11:40
